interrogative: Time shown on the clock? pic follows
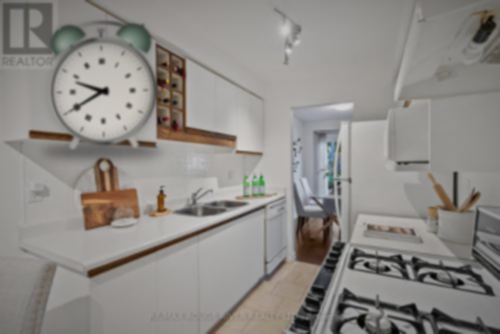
9:40
